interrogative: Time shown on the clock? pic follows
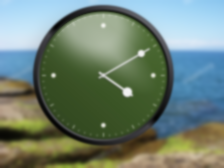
4:10
